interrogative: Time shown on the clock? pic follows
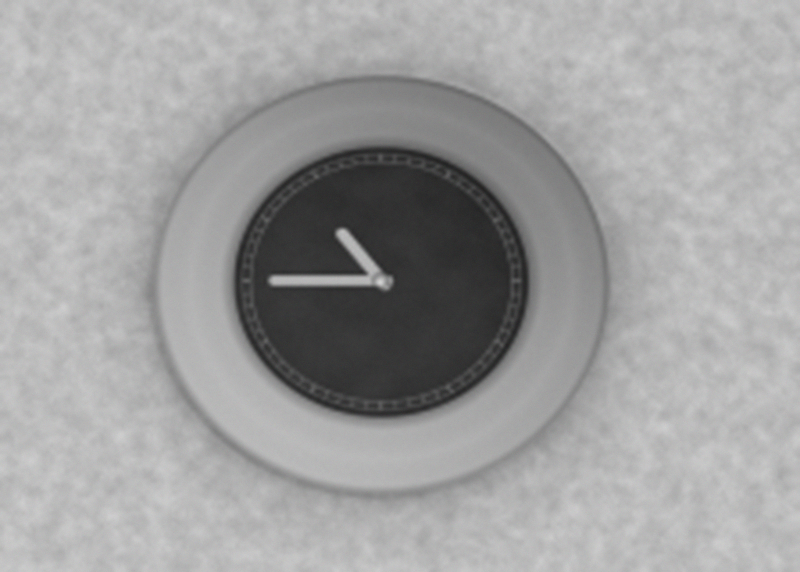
10:45
